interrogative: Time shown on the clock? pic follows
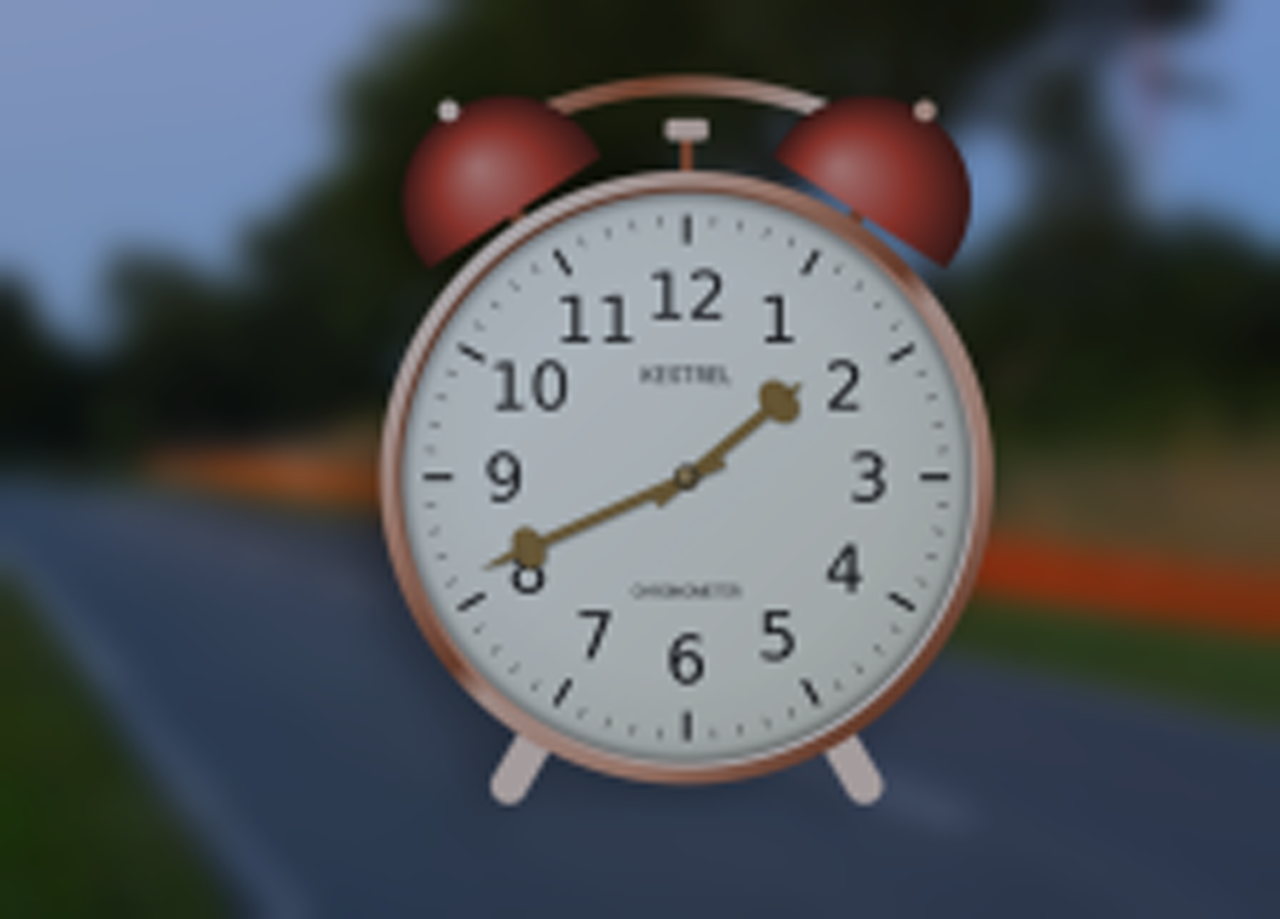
1:41
